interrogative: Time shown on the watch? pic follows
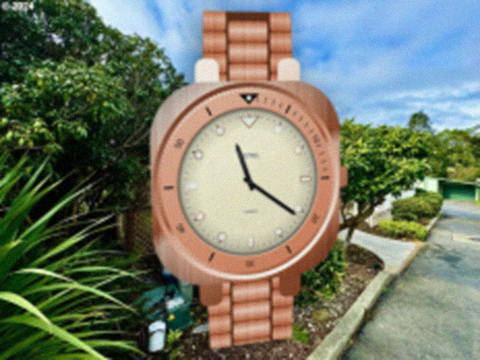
11:21
